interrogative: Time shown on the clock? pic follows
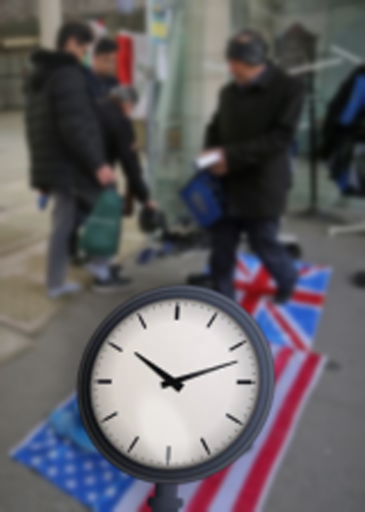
10:12
